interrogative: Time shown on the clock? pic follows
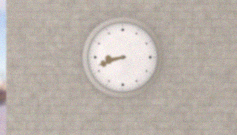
8:42
